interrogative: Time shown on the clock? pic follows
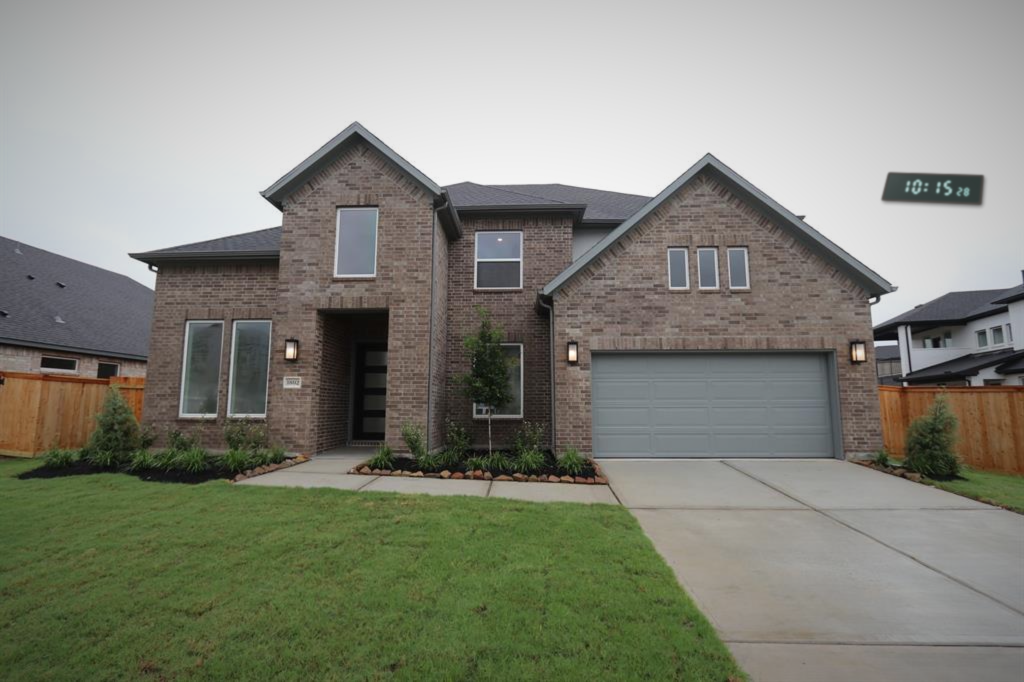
10:15
